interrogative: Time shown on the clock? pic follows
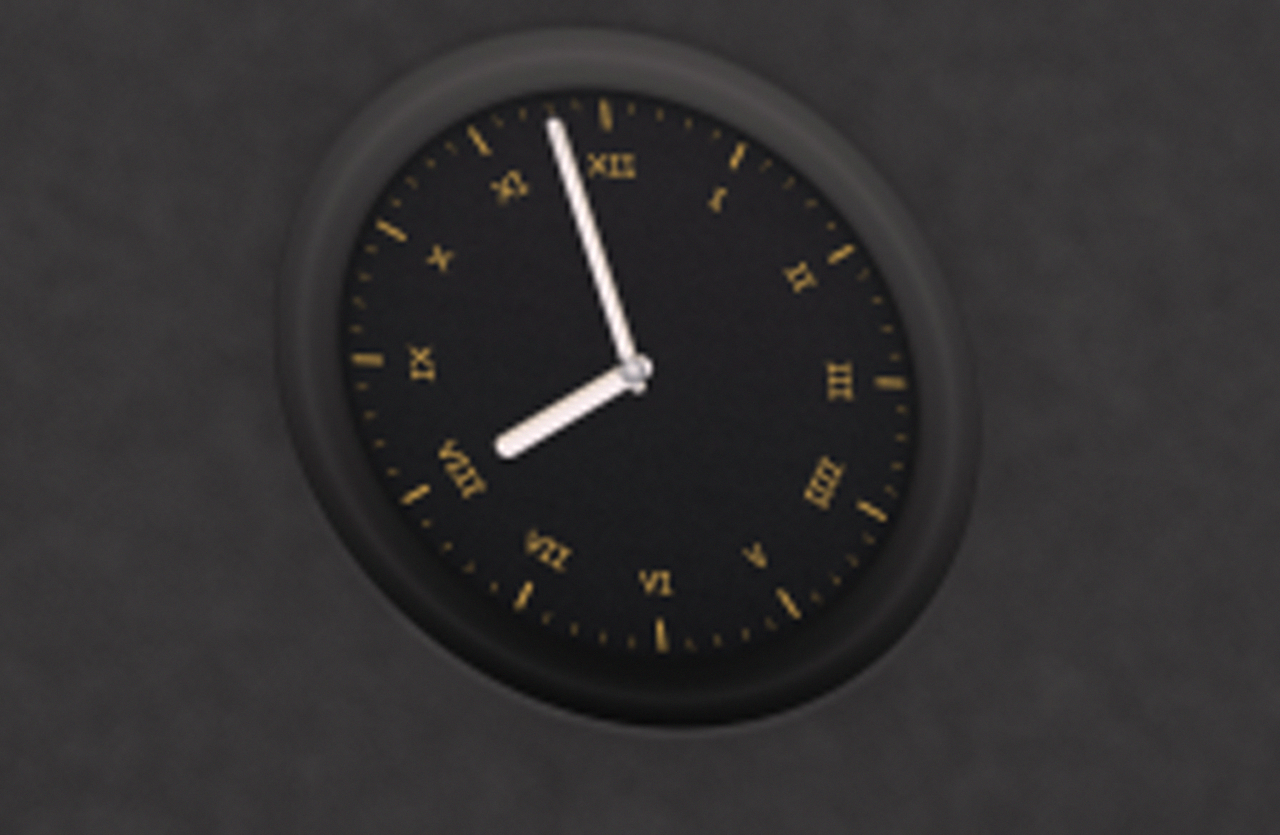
7:58
